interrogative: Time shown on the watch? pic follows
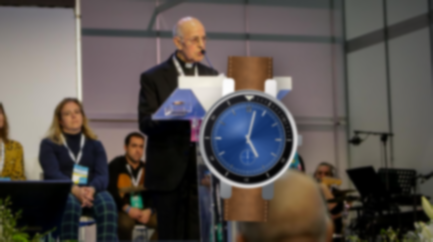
5:02
